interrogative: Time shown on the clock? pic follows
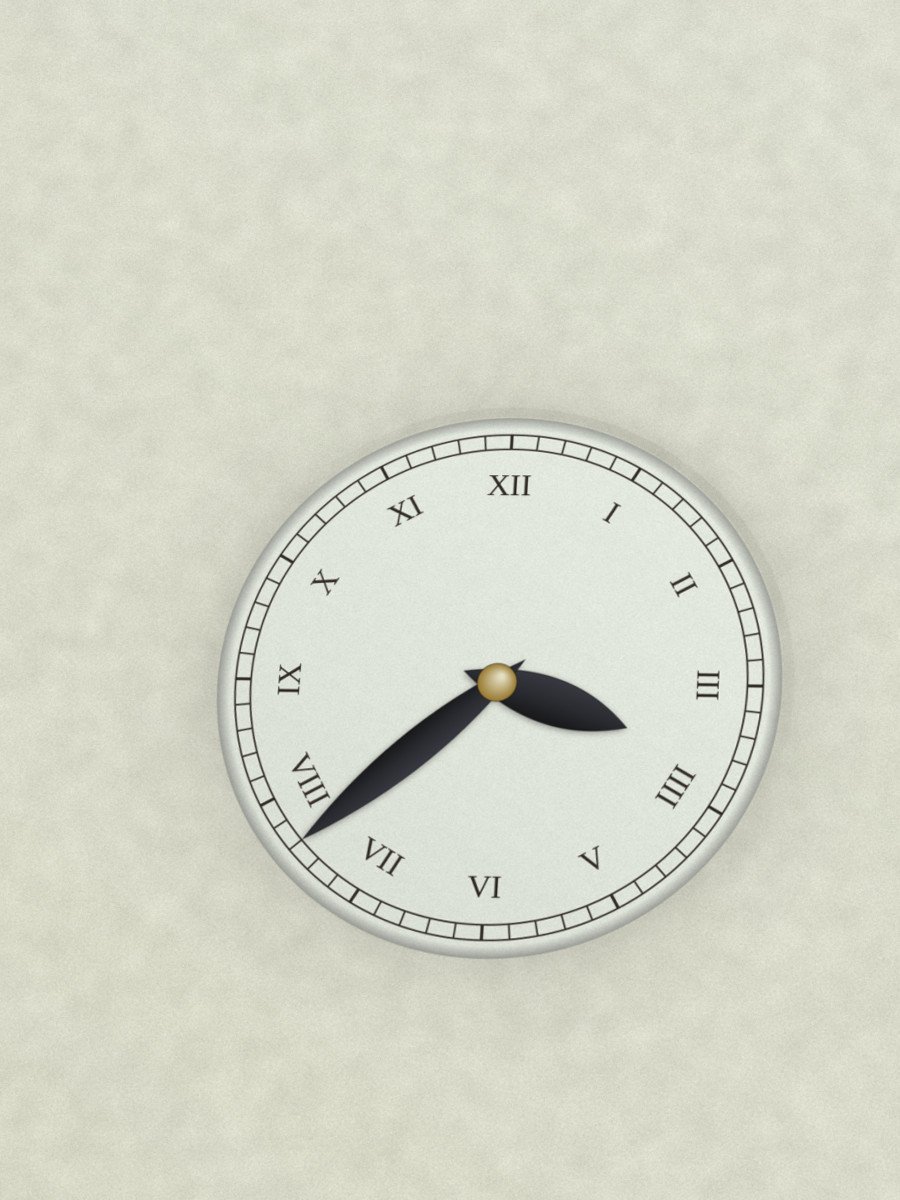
3:38
